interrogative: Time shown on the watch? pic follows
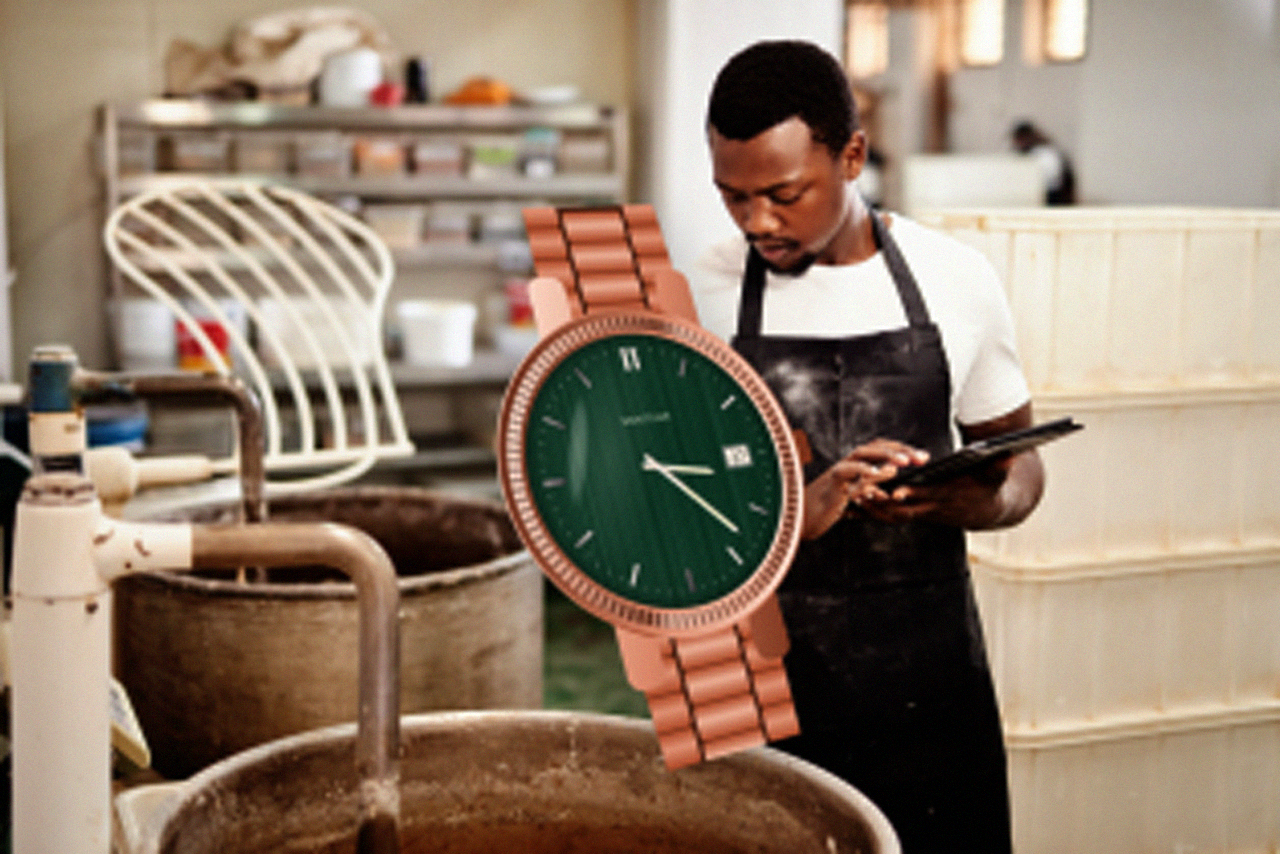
3:23
